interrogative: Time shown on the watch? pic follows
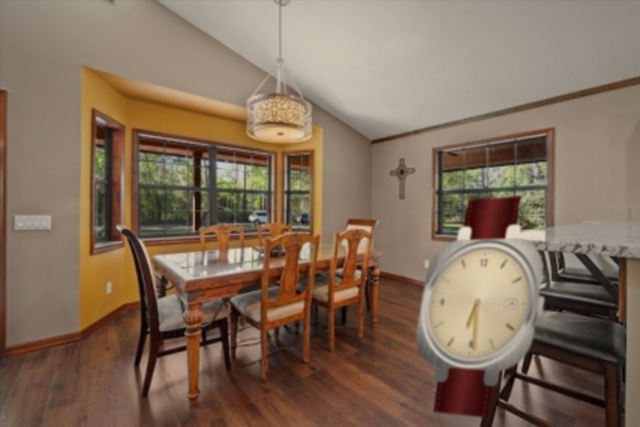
6:29
